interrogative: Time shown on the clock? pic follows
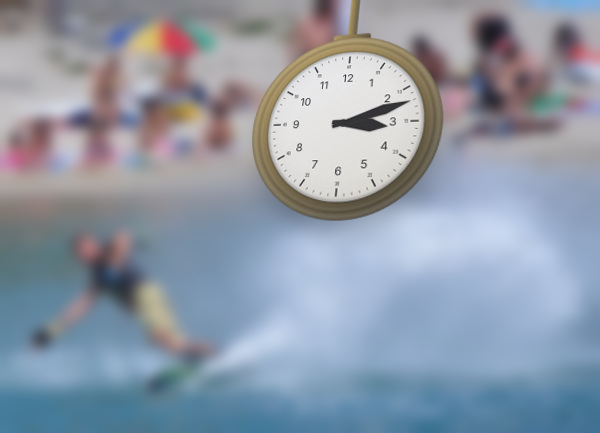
3:12
